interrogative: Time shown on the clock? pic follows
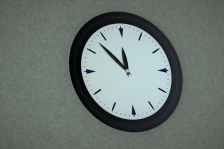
11:53
